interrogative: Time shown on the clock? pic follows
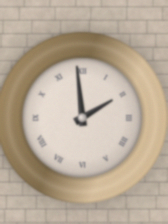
1:59
